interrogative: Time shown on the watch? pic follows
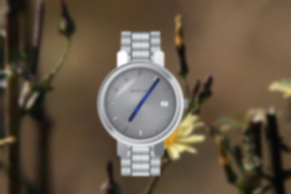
7:06
